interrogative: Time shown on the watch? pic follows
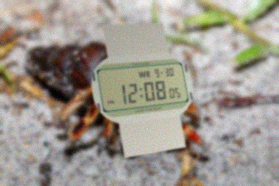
12:08
